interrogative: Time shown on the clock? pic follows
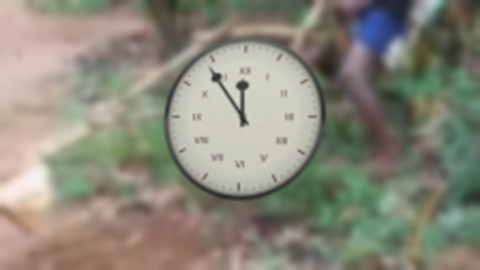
11:54
